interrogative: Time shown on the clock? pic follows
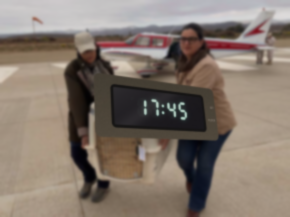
17:45
